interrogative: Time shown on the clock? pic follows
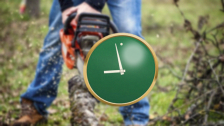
8:58
